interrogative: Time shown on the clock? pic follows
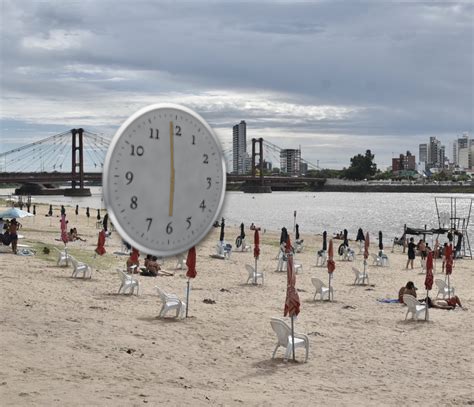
5:59
